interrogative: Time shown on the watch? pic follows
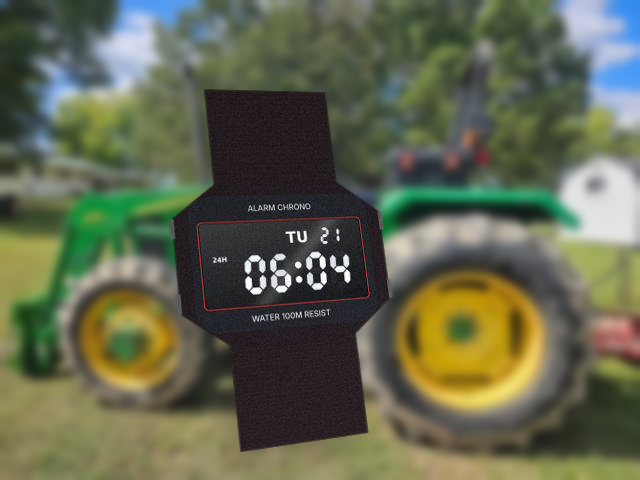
6:04
